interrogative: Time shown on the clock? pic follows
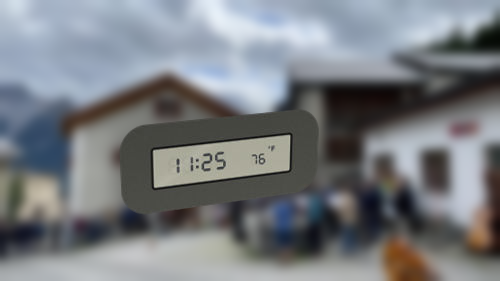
11:25
